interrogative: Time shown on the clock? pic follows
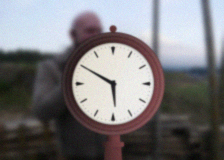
5:50
